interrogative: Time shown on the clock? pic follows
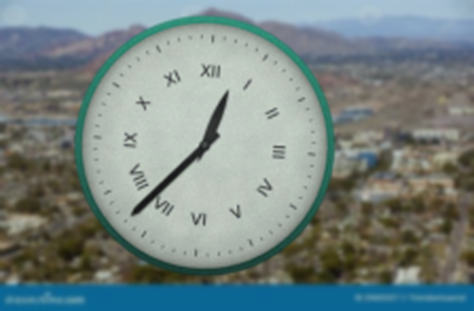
12:37
